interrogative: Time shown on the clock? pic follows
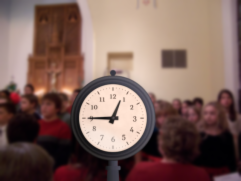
12:45
